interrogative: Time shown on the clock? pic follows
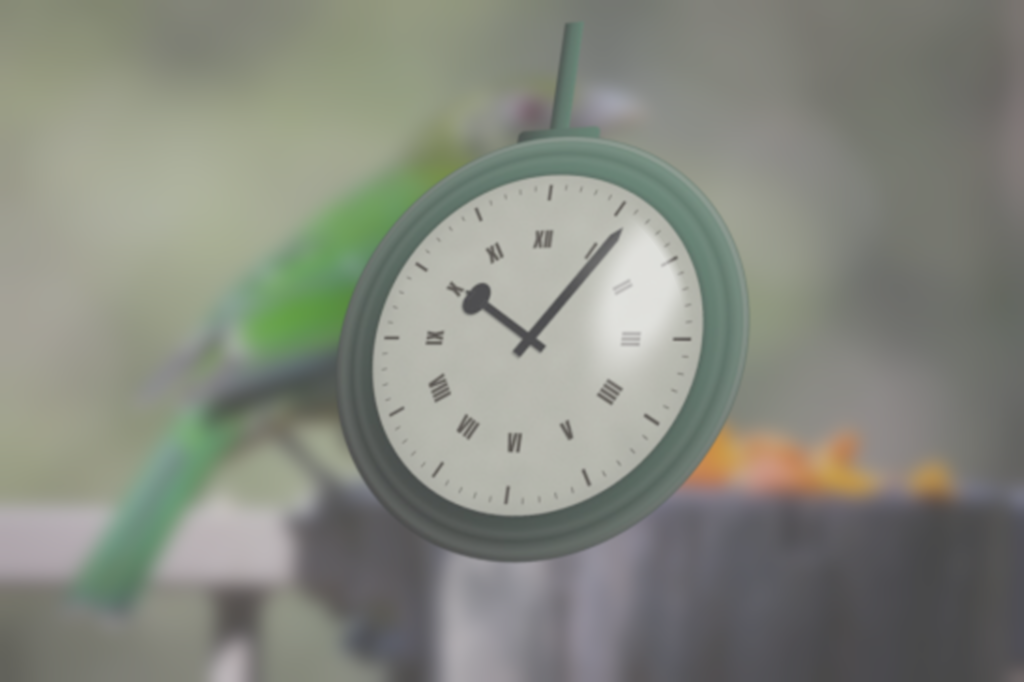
10:06
